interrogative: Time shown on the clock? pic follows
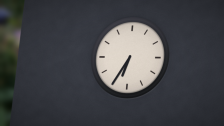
6:35
